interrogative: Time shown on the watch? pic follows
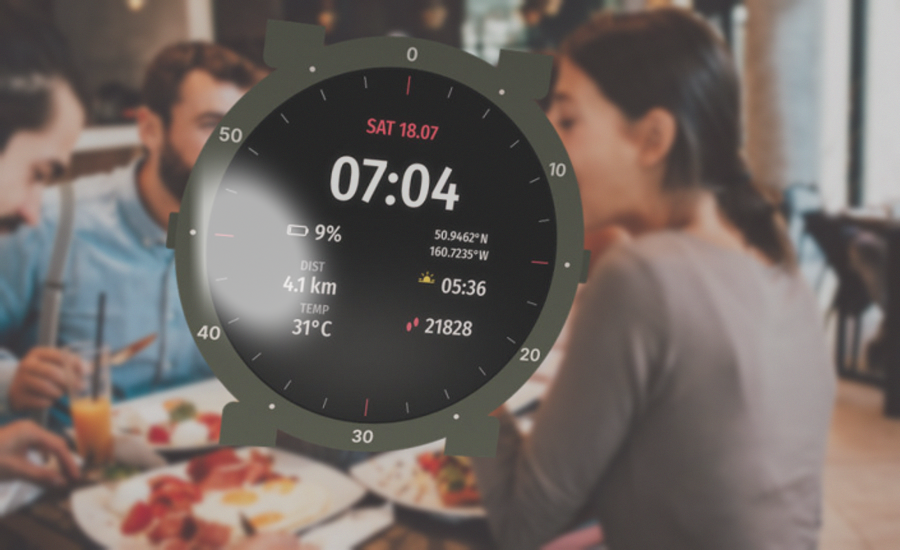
7:04
